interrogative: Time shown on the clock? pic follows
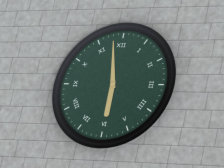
5:58
